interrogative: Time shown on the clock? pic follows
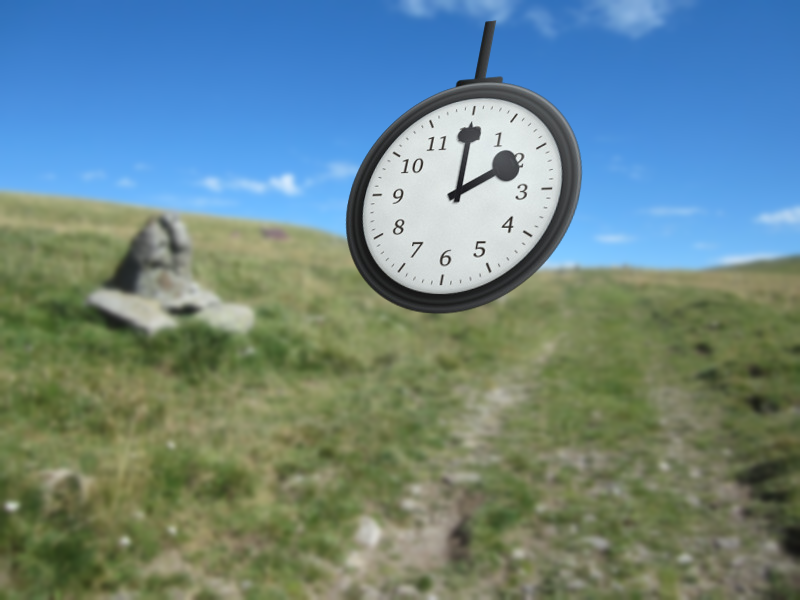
2:00
